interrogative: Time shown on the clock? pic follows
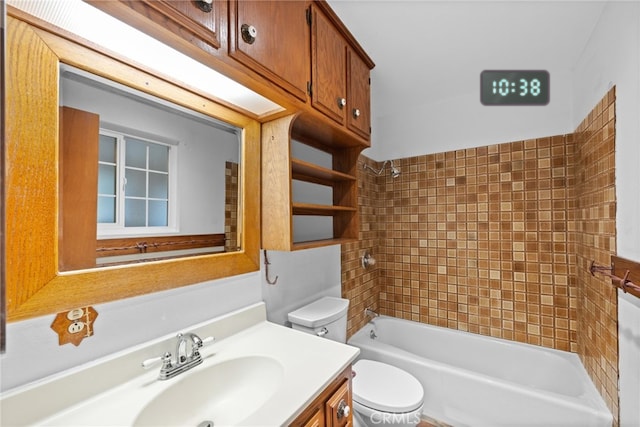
10:38
